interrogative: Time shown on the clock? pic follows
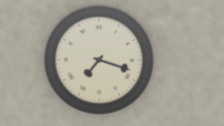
7:18
